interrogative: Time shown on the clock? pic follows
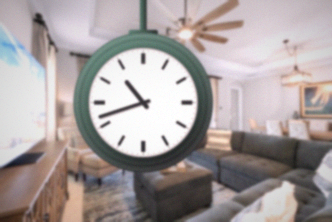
10:42
